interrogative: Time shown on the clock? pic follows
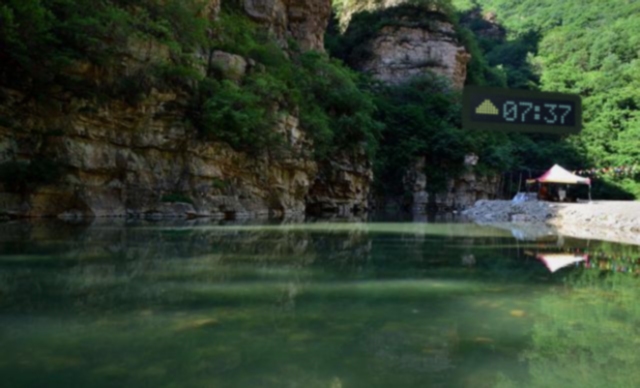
7:37
